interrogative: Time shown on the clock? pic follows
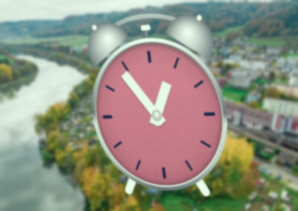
12:54
